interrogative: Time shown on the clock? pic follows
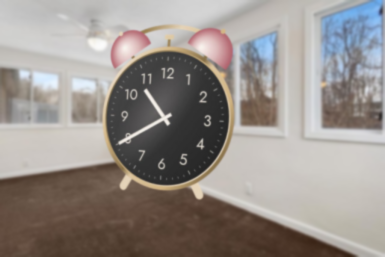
10:40
